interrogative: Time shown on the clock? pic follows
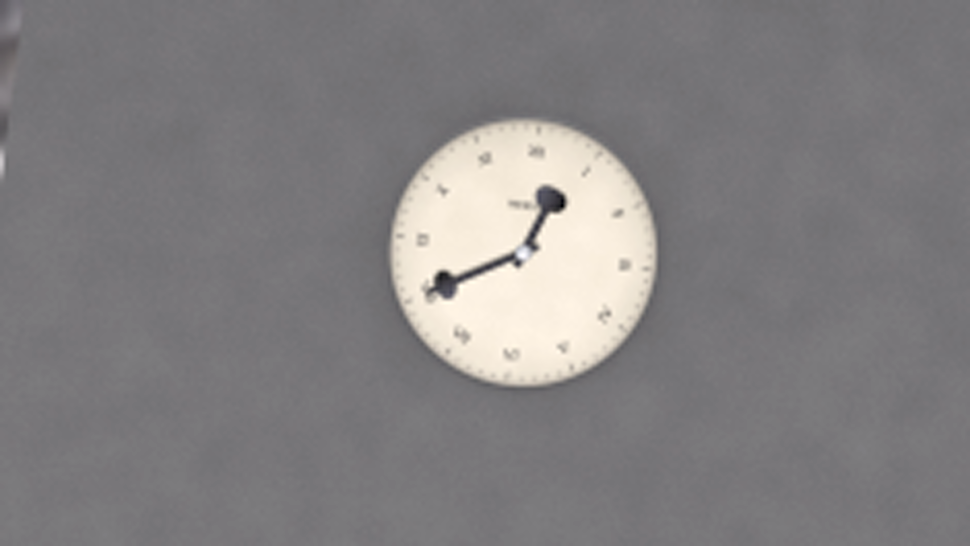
12:40
